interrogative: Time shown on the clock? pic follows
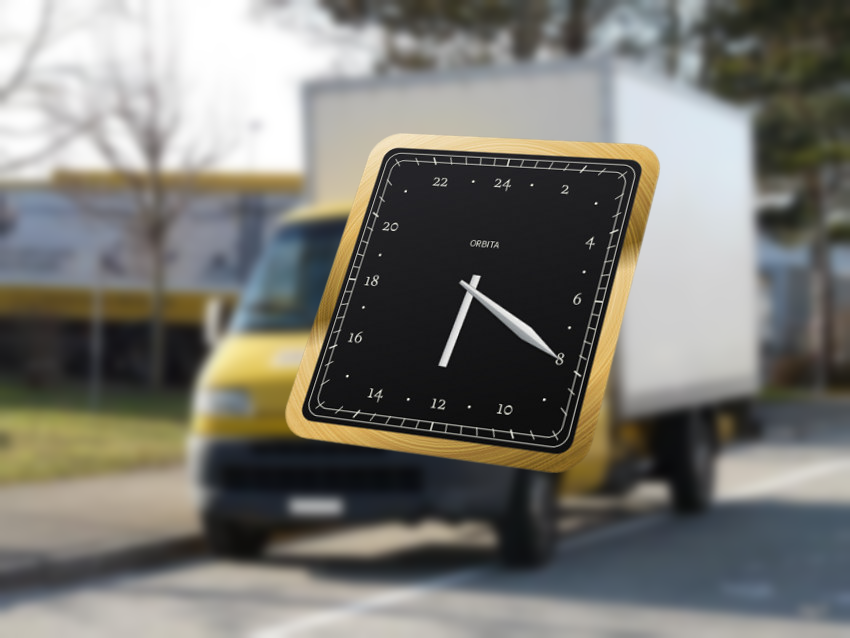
12:20
